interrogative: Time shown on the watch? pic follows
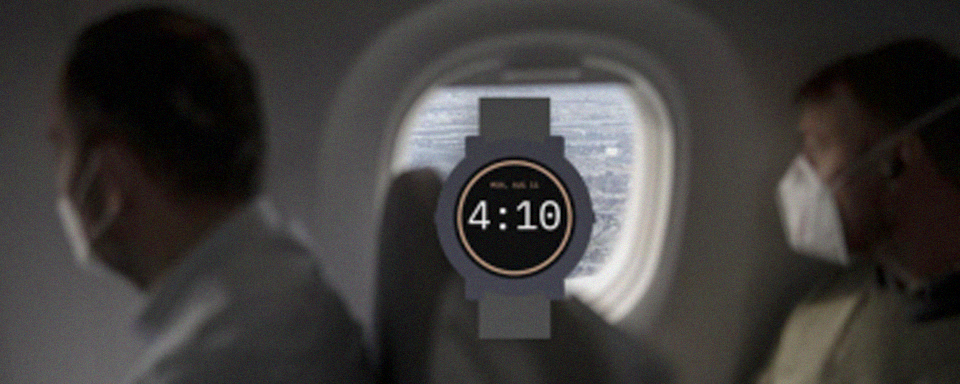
4:10
